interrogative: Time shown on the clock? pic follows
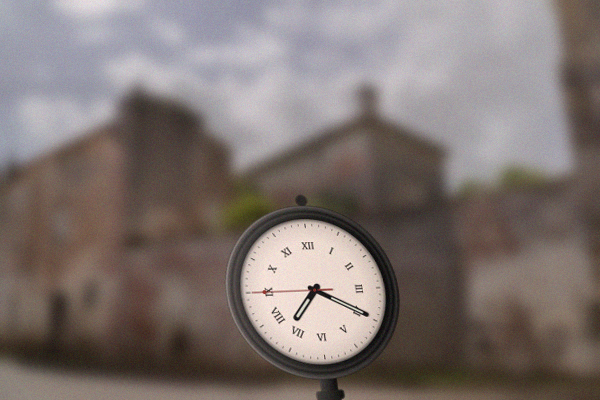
7:19:45
